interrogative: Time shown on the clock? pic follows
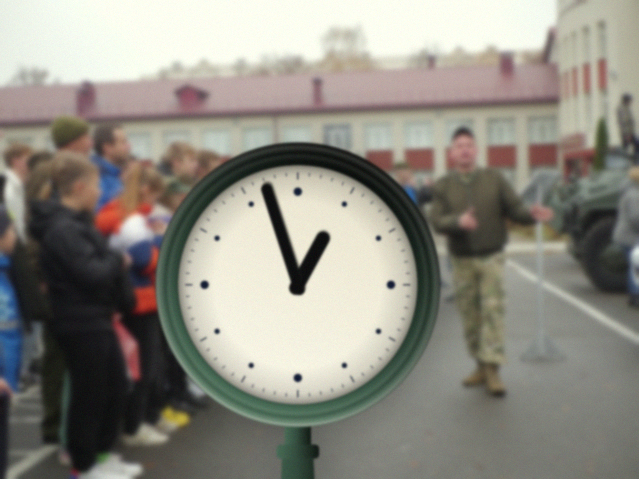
12:57
